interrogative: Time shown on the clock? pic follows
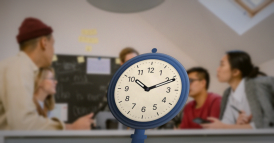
10:11
